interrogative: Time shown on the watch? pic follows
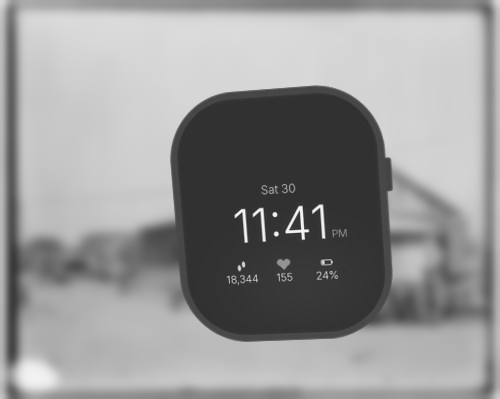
11:41
